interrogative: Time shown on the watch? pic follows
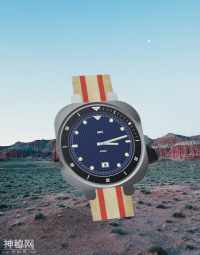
3:13
